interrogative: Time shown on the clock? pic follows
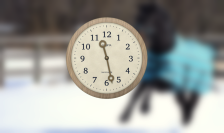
11:28
